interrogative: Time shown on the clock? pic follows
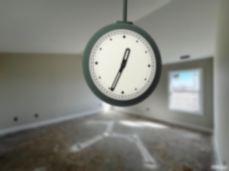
12:34
